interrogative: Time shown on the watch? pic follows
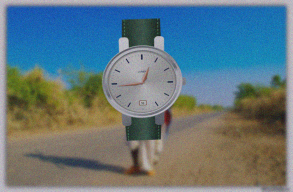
12:44
